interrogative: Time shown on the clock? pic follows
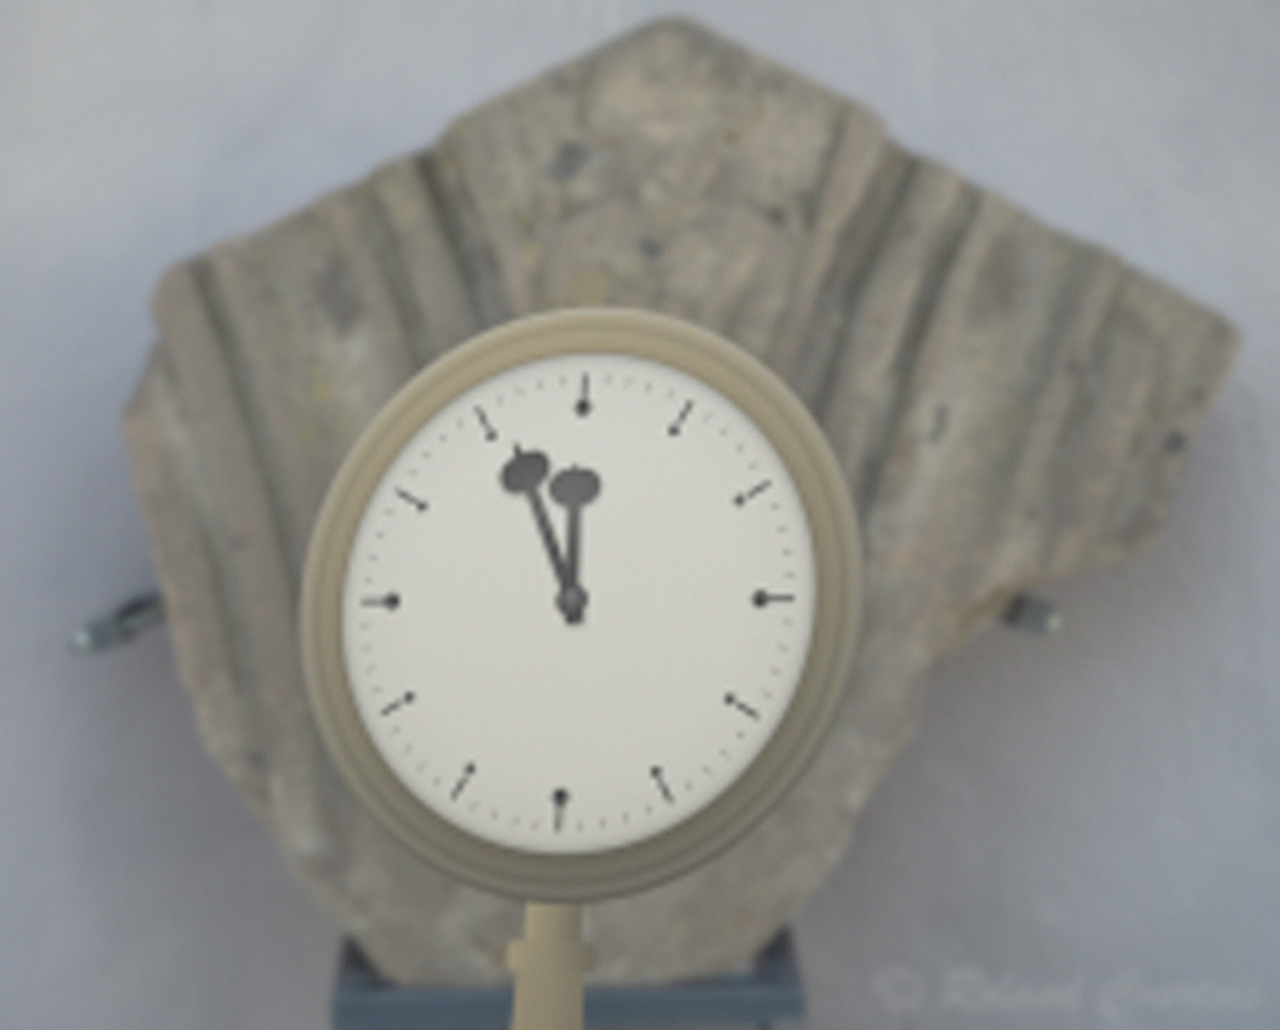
11:56
